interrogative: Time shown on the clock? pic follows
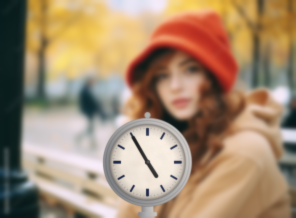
4:55
